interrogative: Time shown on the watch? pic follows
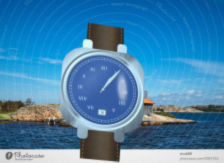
1:06
